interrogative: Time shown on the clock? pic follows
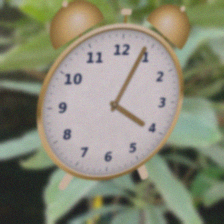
4:04
